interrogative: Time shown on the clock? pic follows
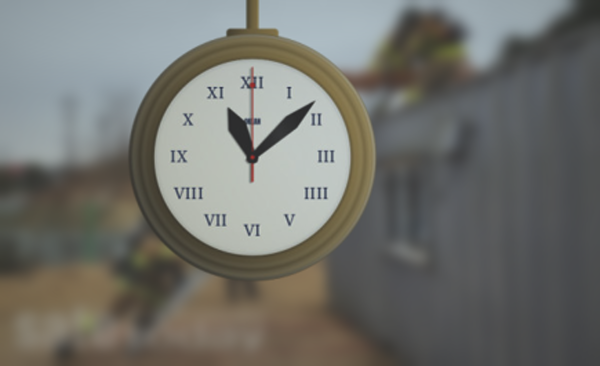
11:08:00
